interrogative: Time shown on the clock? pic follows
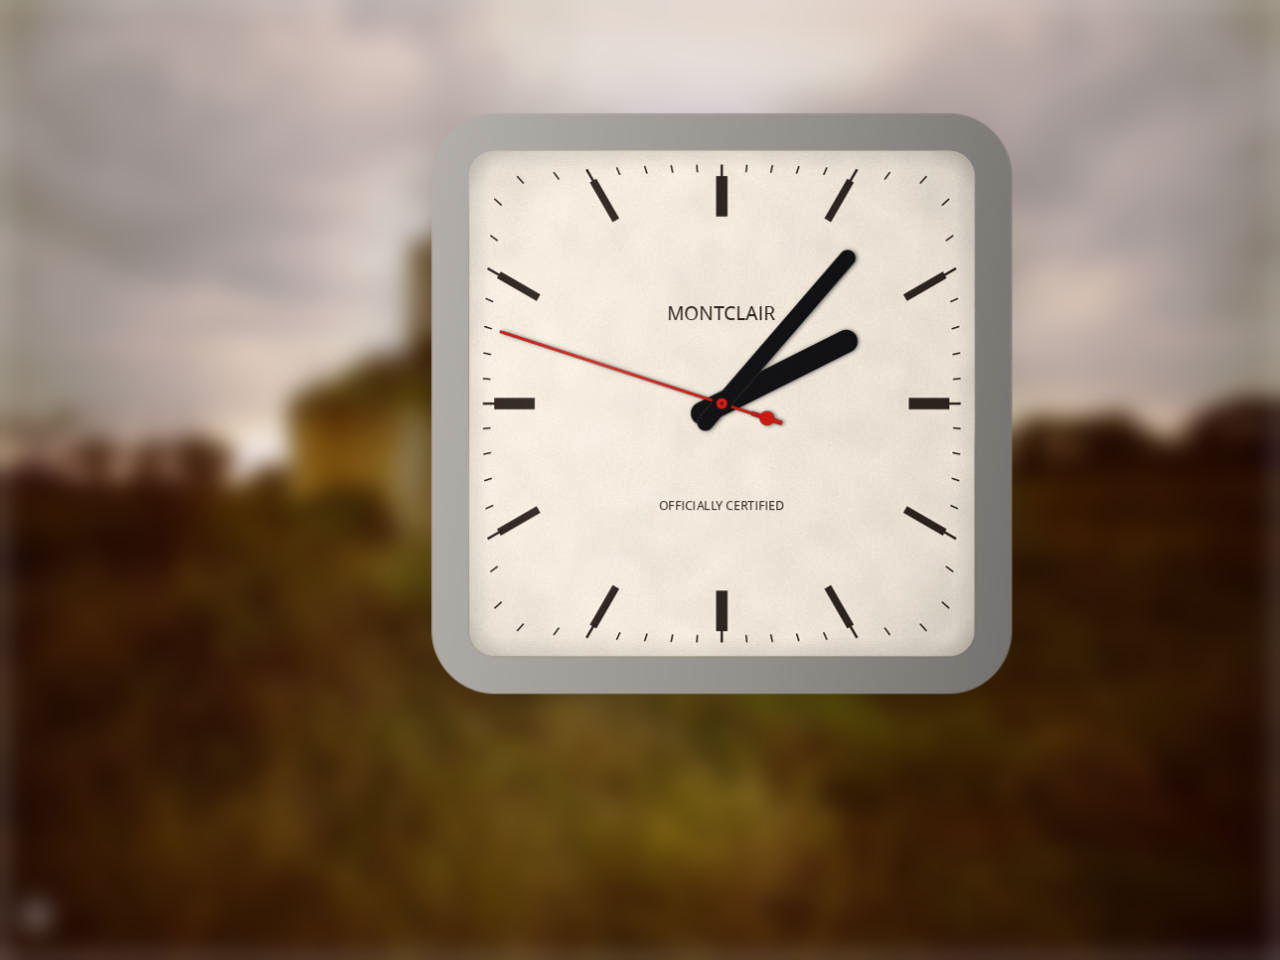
2:06:48
